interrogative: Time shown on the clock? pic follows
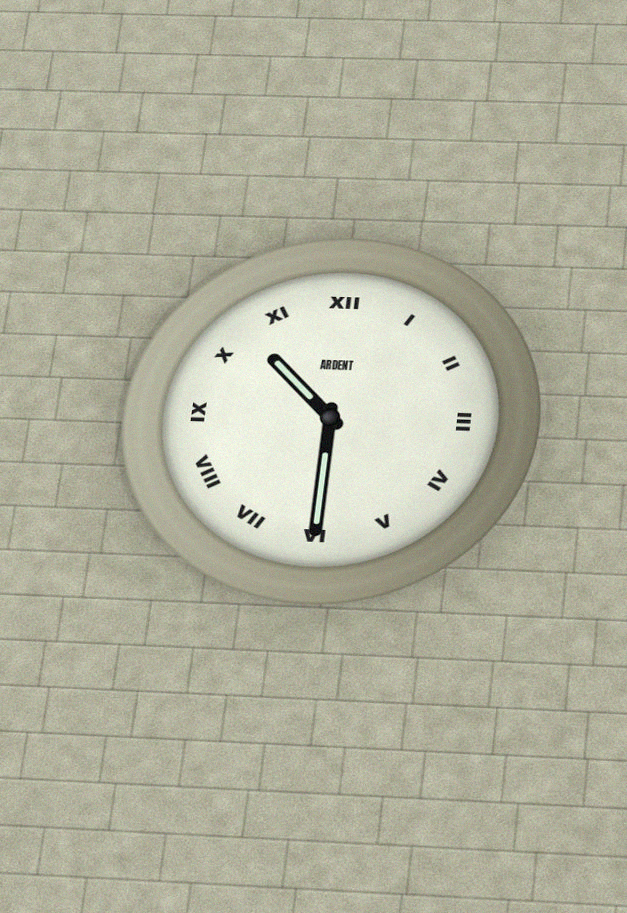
10:30
